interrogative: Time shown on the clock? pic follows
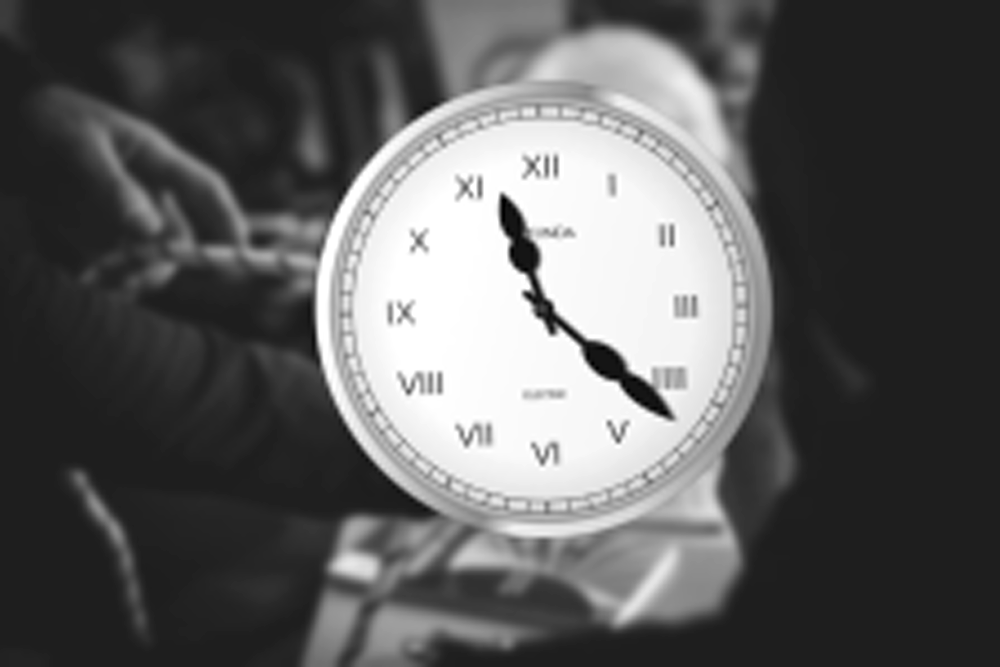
11:22
